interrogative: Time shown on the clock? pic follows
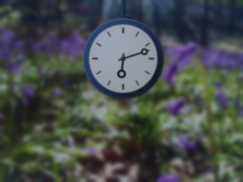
6:12
